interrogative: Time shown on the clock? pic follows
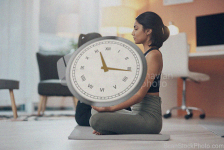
11:16
